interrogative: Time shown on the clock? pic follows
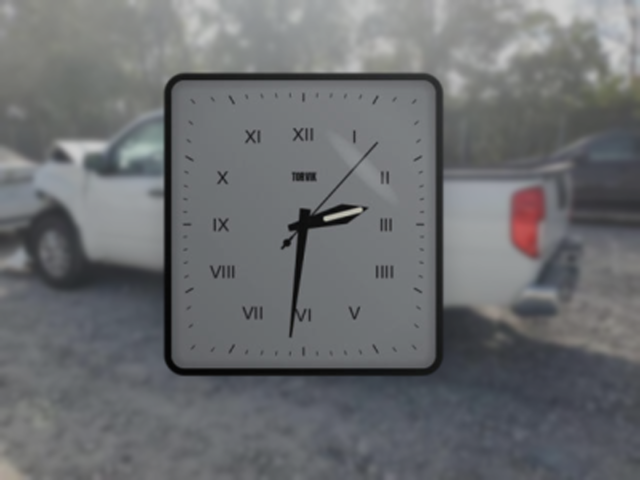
2:31:07
